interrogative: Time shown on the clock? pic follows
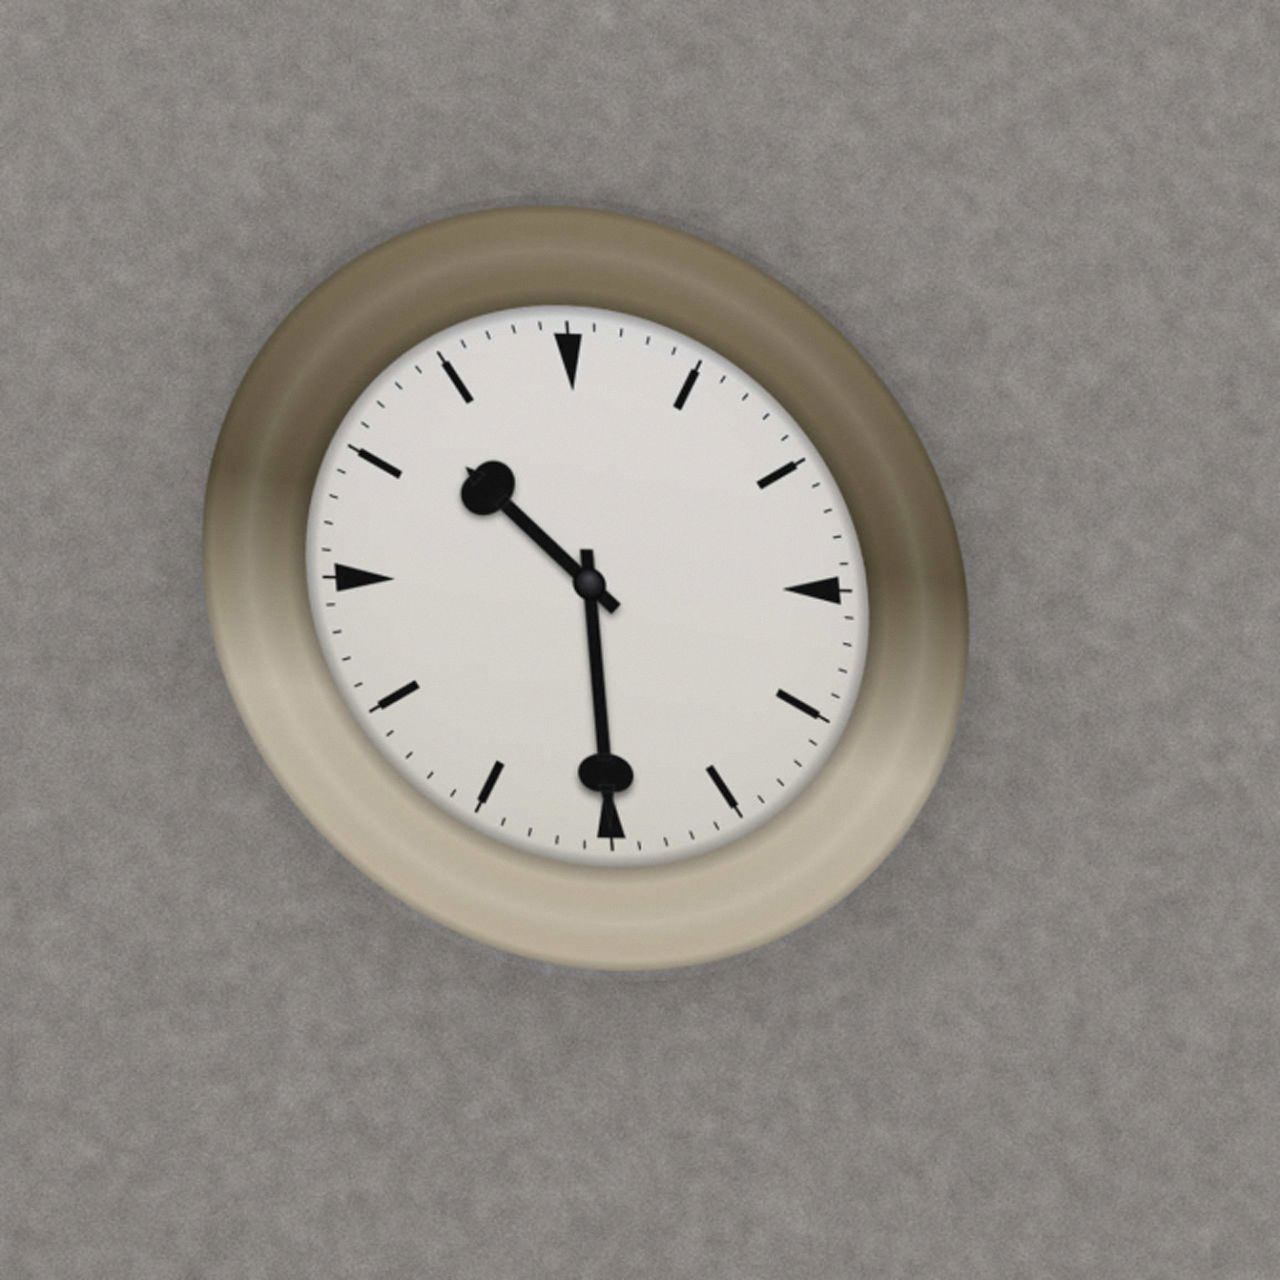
10:30
